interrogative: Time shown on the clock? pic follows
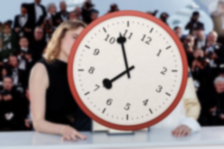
6:53
